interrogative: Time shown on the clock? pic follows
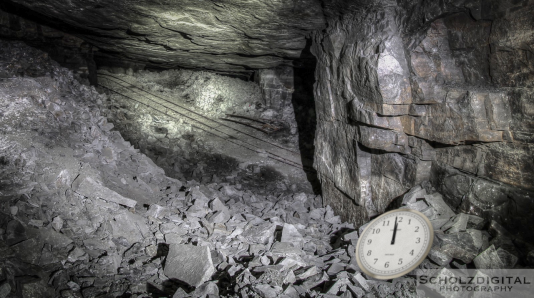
11:59
